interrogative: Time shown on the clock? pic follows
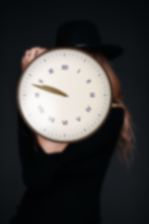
9:48
